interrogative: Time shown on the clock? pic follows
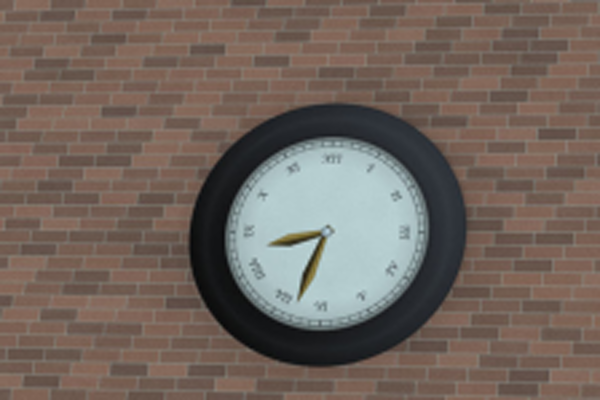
8:33
